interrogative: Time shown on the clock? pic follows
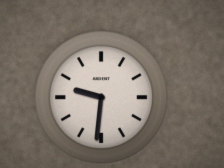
9:31
